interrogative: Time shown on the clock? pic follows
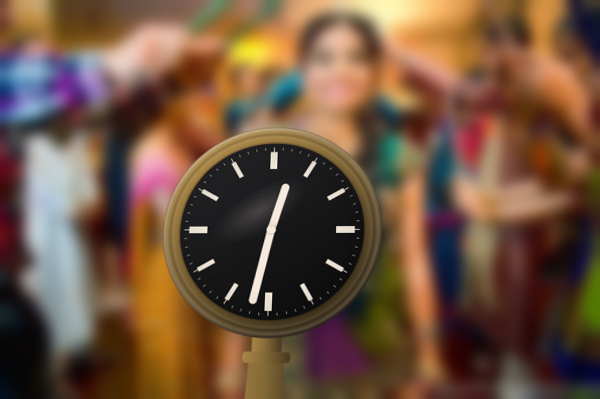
12:32
